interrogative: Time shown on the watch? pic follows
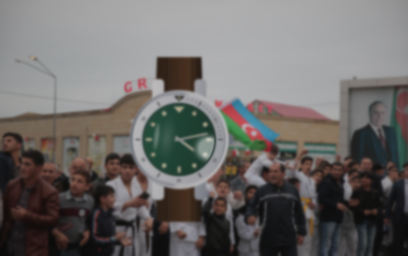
4:13
